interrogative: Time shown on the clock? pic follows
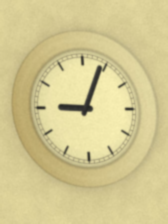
9:04
